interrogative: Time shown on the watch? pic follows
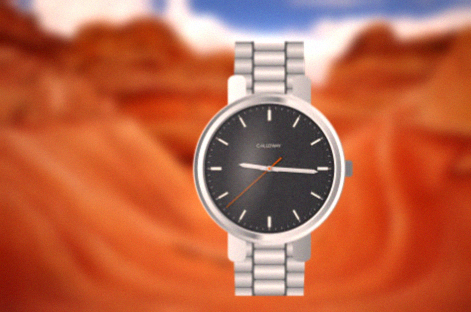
9:15:38
